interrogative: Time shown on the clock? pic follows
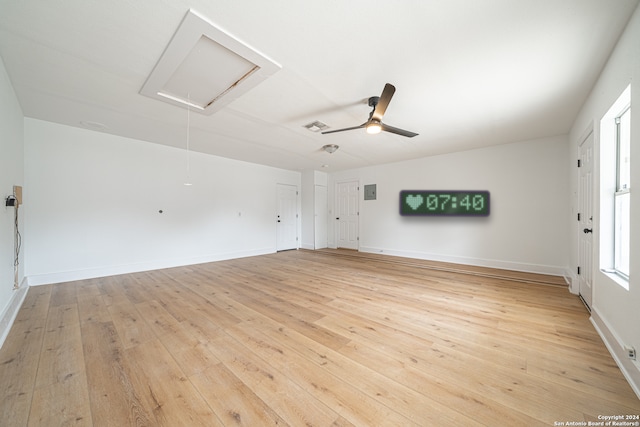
7:40
